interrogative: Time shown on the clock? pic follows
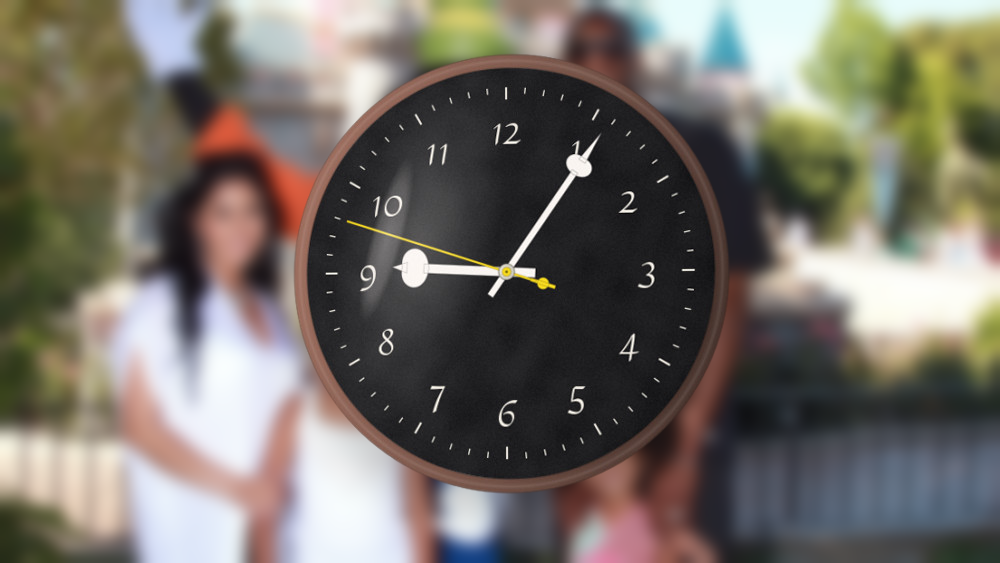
9:05:48
